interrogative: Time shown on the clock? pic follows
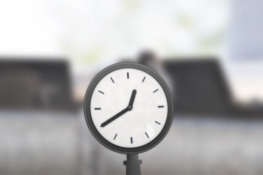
12:40
